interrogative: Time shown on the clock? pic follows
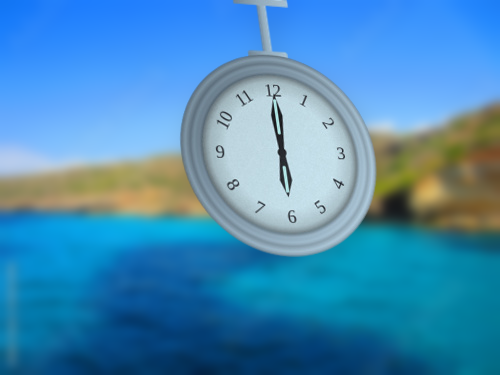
6:00
